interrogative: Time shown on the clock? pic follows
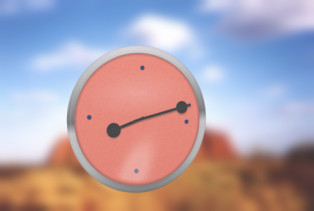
8:12
